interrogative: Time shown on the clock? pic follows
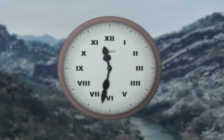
11:32
